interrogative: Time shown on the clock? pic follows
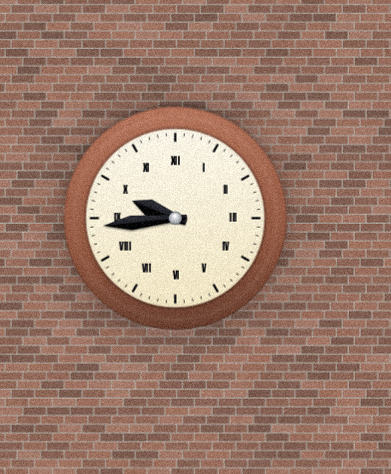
9:44
